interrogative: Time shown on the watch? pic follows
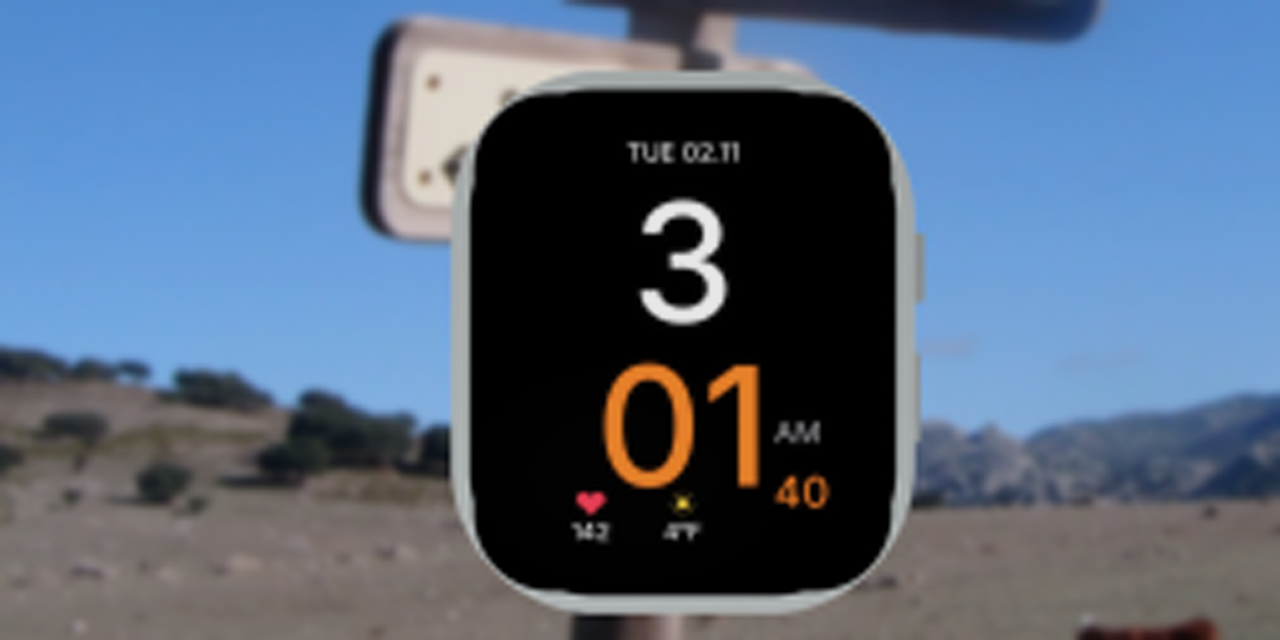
3:01:40
